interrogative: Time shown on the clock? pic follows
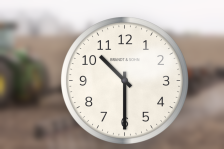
10:30
